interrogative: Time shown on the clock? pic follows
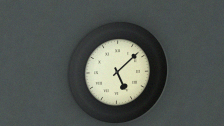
5:08
